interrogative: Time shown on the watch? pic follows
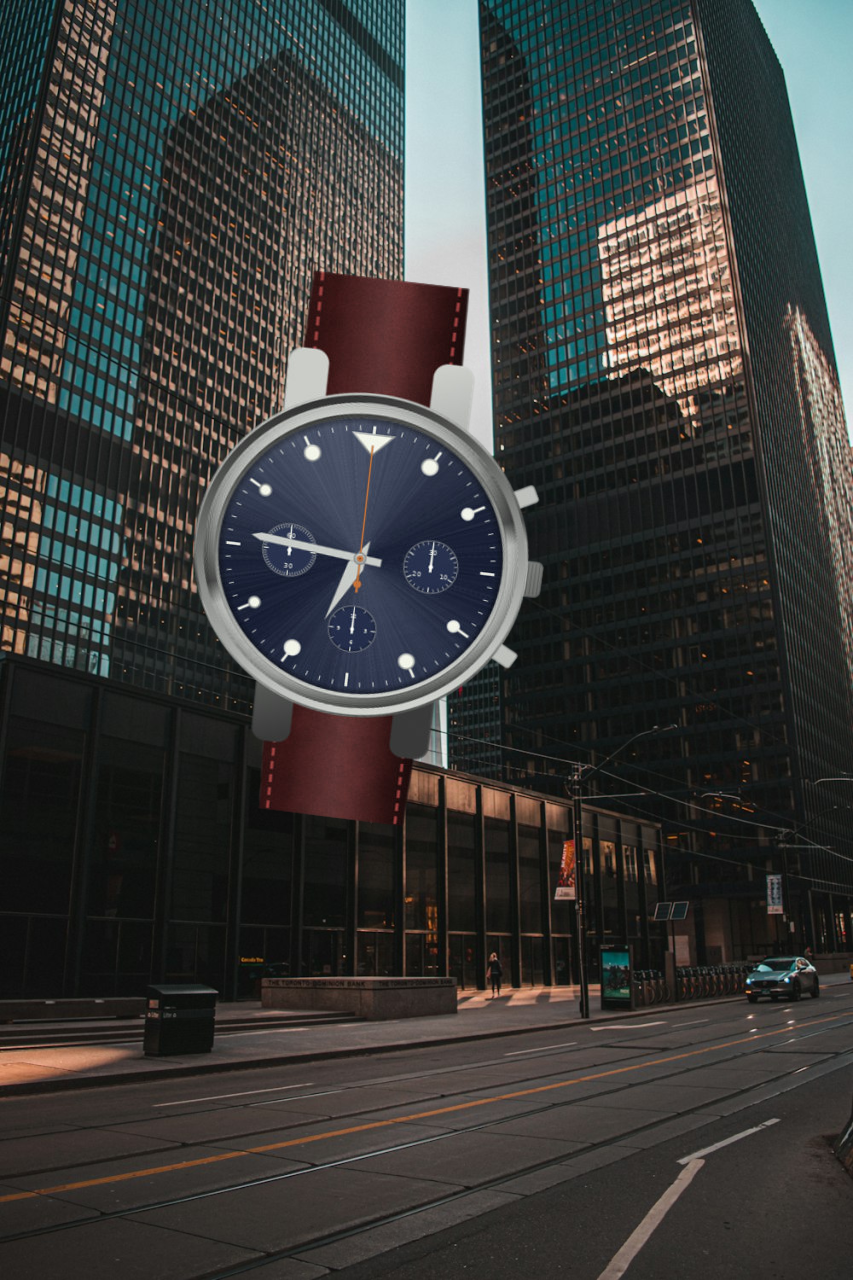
6:46
